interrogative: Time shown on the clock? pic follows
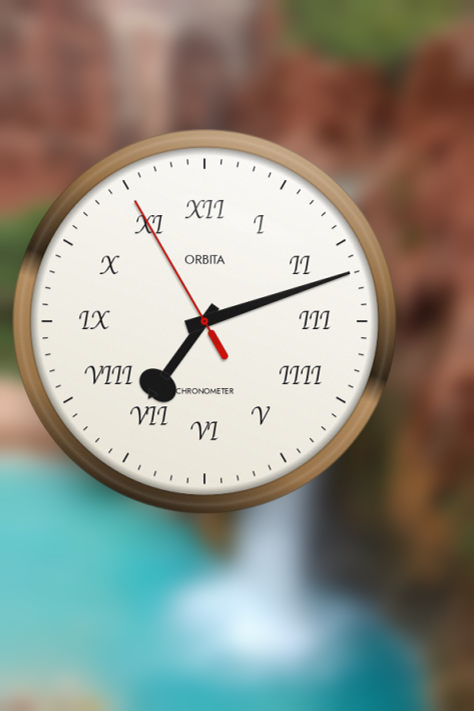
7:11:55
